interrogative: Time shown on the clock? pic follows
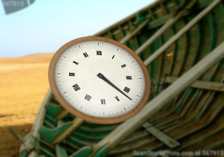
4:22
